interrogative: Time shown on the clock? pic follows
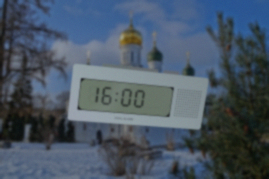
16:00
